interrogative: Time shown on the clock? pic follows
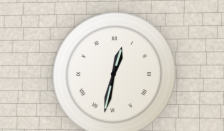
12:32
